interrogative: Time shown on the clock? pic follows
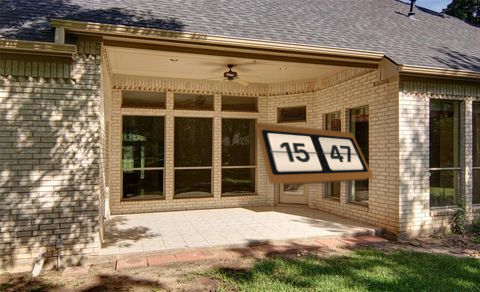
15:47
